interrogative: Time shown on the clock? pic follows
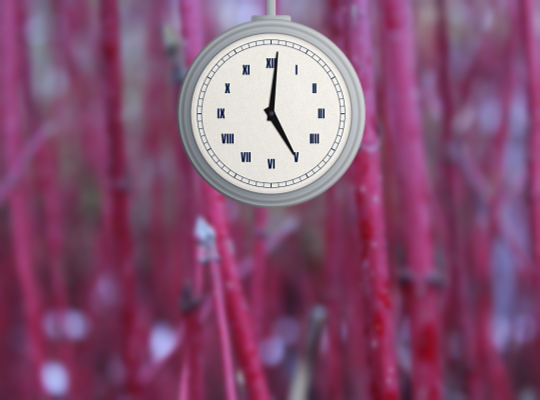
5:01
